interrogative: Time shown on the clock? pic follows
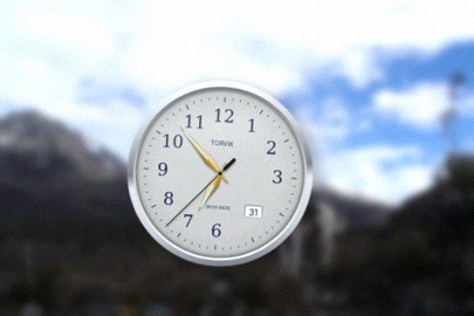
6:52:37
